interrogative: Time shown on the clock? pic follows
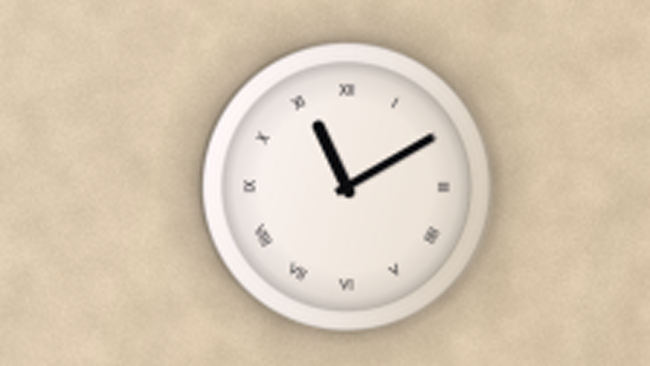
11:10
